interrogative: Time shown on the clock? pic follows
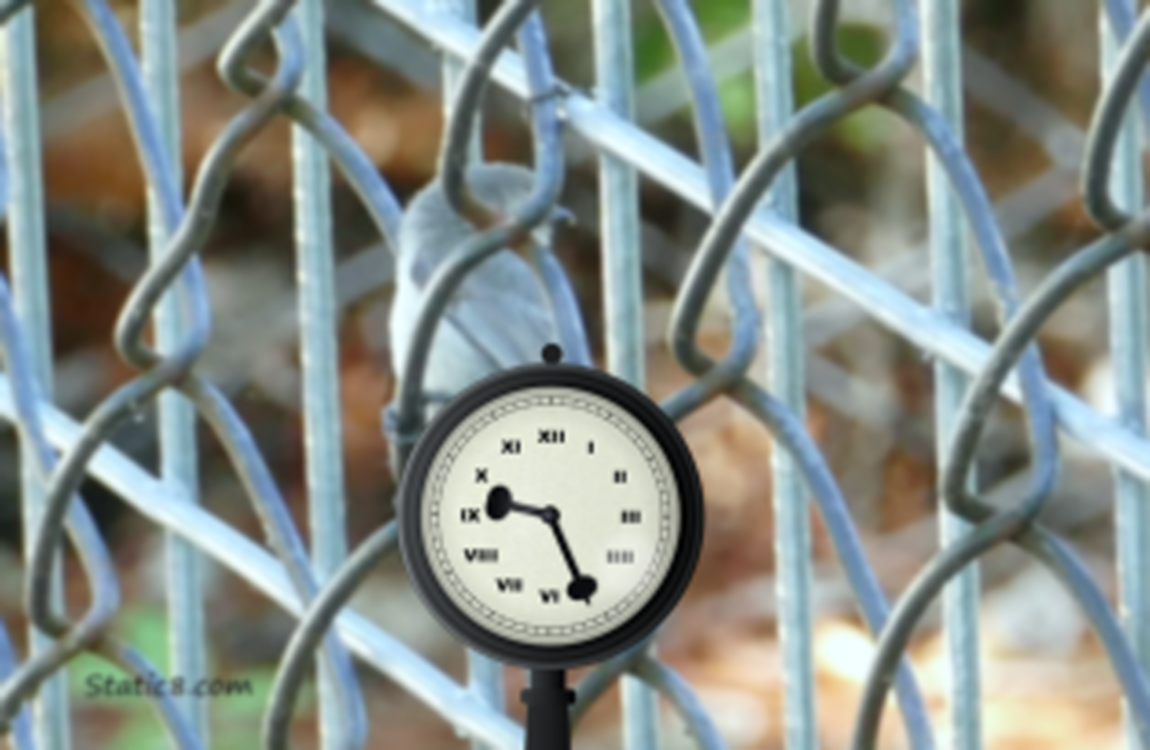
9:26
